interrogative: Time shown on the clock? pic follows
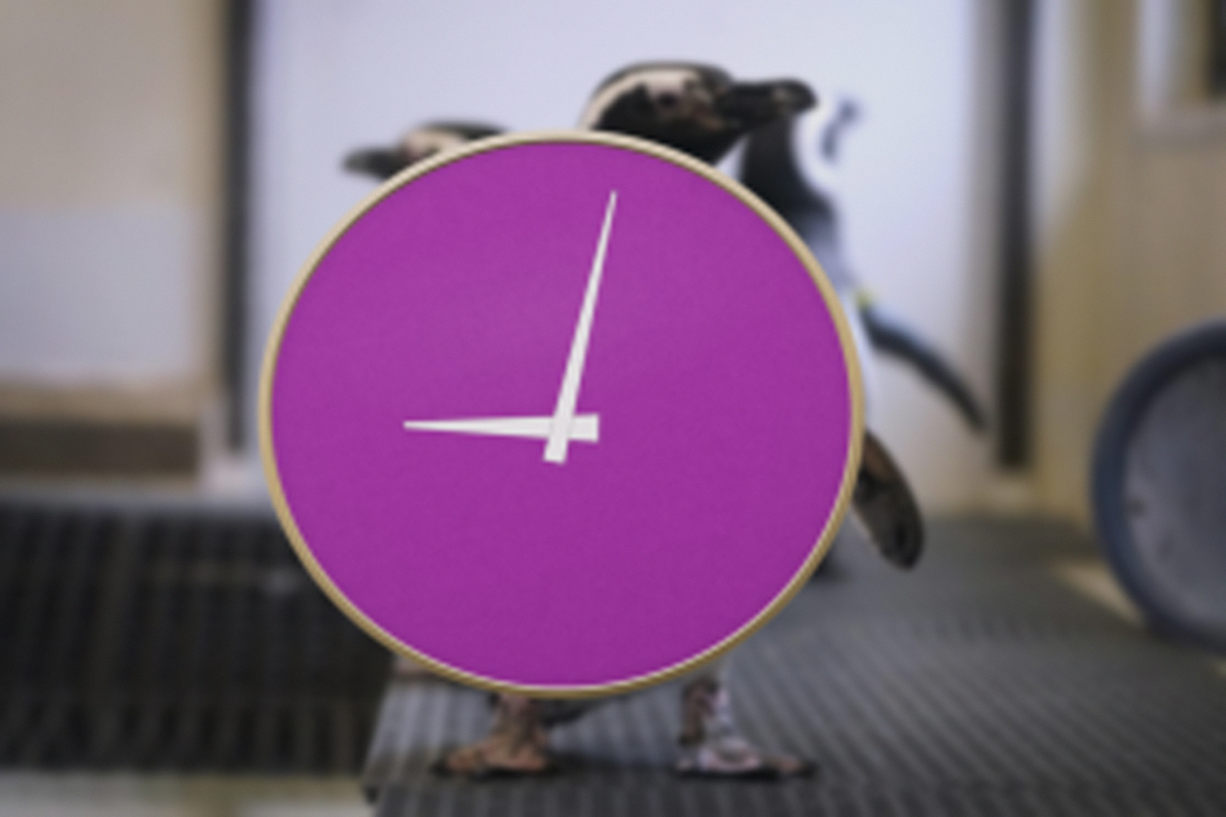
9:02
